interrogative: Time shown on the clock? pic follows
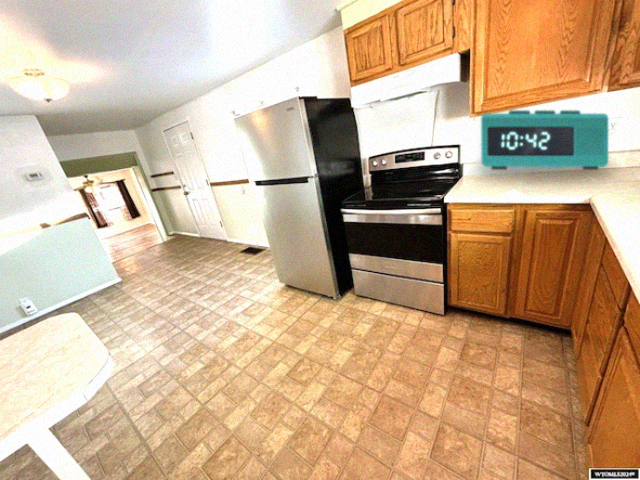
10:42
